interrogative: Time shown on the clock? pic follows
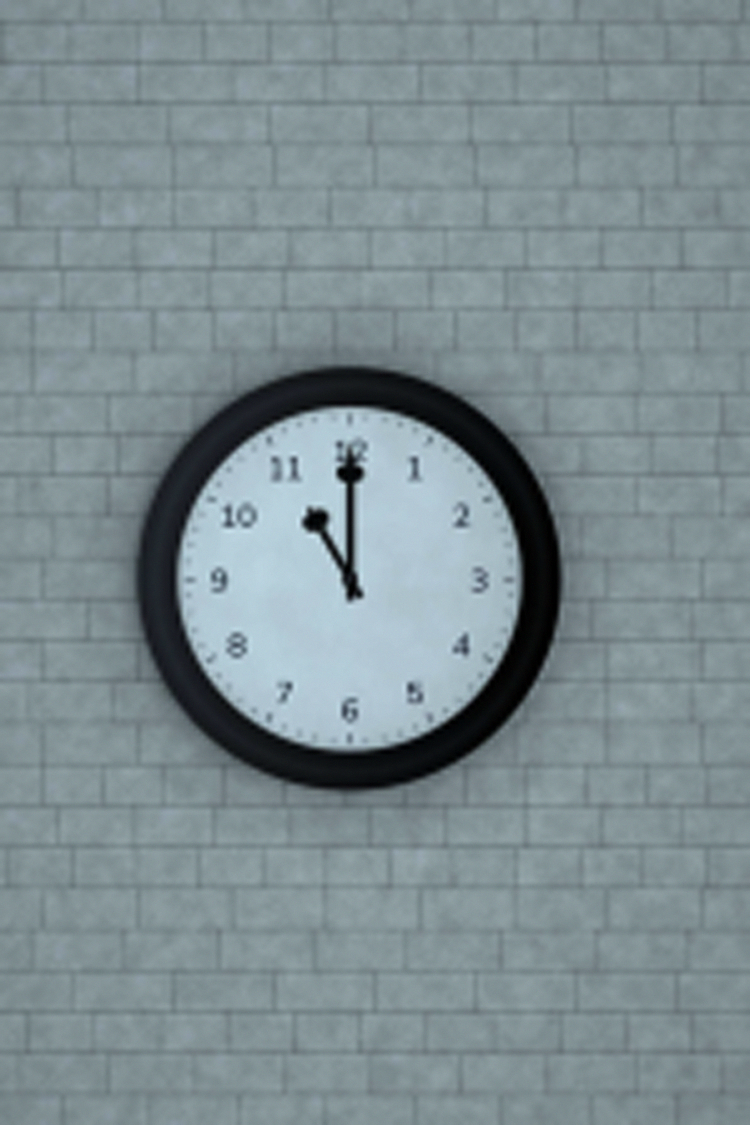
11:00
